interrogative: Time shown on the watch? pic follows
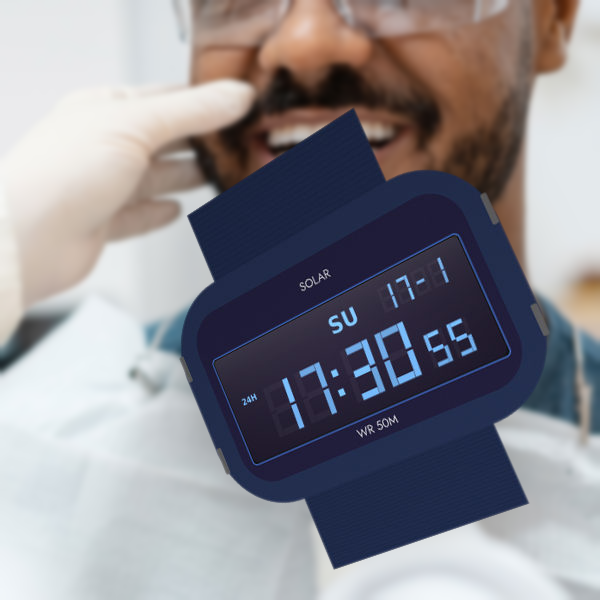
17:30:55
